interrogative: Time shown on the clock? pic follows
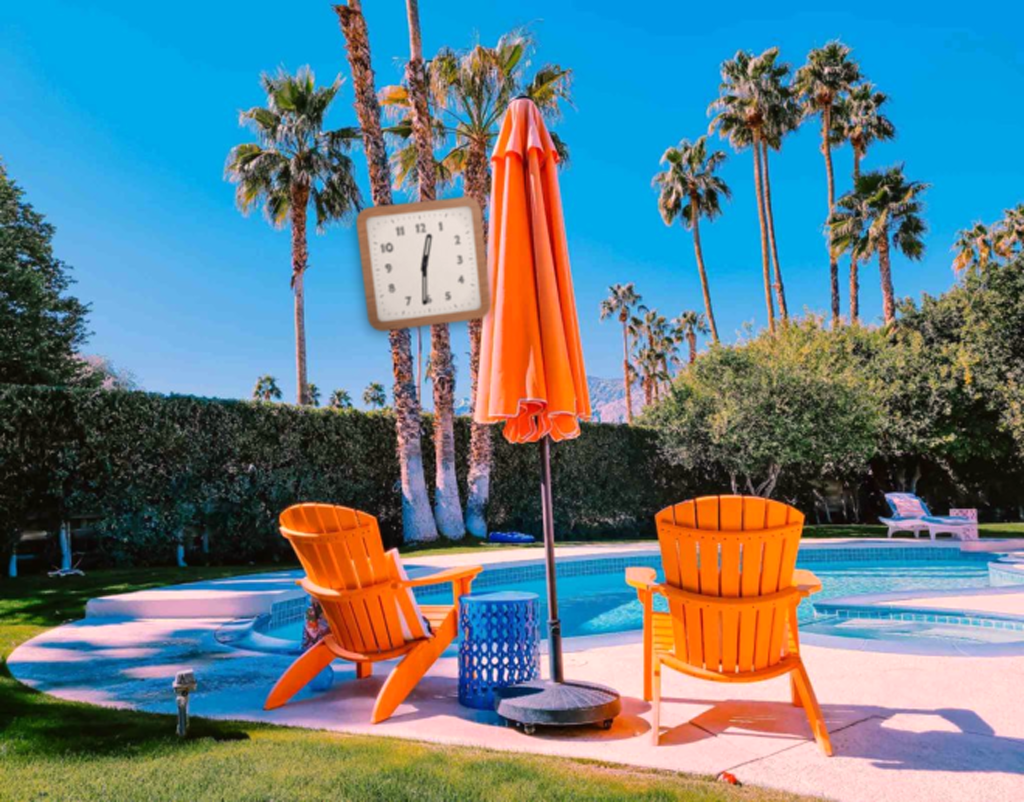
12:31
